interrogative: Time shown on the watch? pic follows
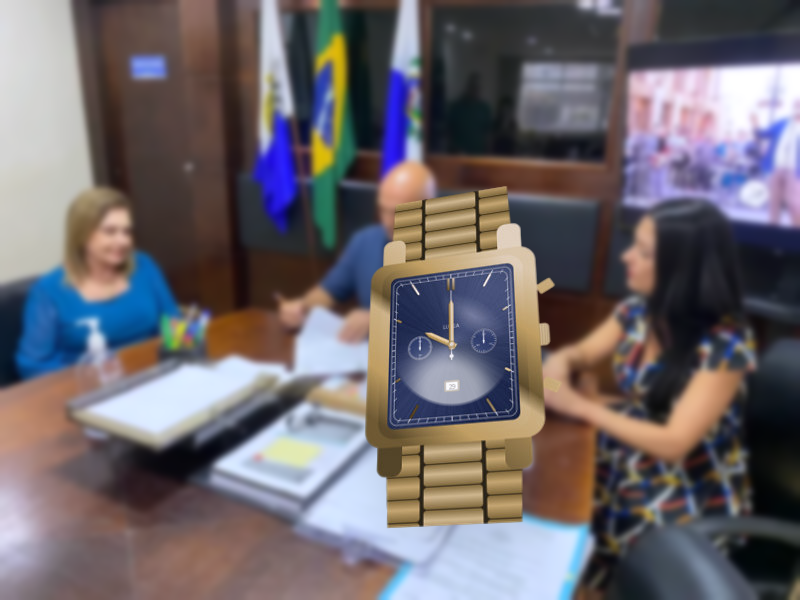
10:00
